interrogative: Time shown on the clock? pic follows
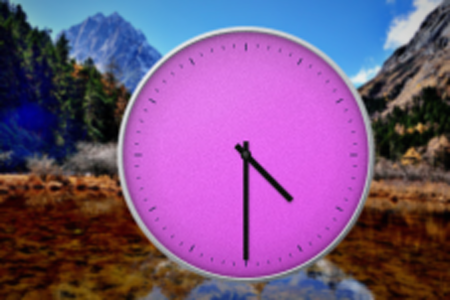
4:30
